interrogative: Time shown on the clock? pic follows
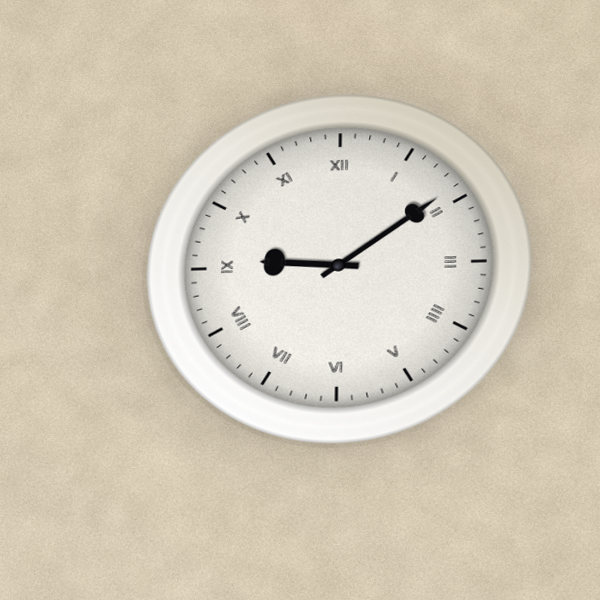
9:09
